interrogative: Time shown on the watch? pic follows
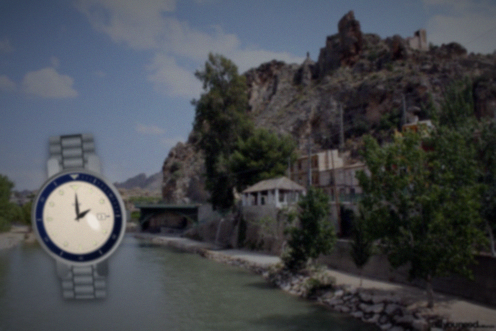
2:00
